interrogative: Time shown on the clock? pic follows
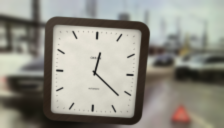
12:22
